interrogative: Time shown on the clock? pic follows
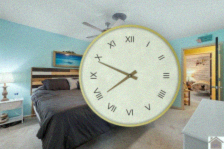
7:49
